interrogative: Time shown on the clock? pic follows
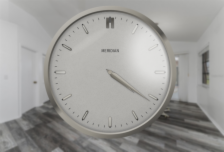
4:21
